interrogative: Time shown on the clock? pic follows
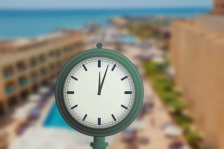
12:03
